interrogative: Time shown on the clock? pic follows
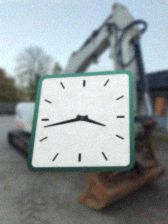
3:43
